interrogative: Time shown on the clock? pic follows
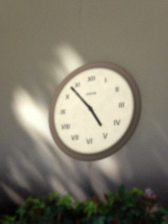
4:53
